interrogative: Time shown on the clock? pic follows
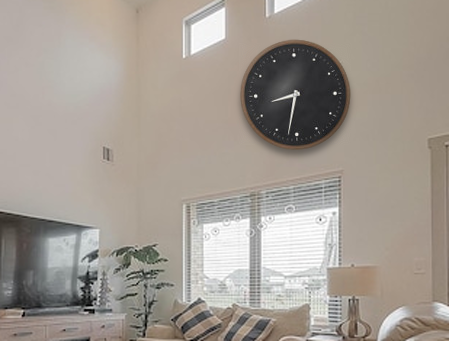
8:32
